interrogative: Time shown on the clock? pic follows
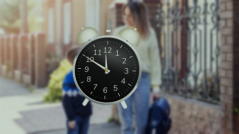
11:50
